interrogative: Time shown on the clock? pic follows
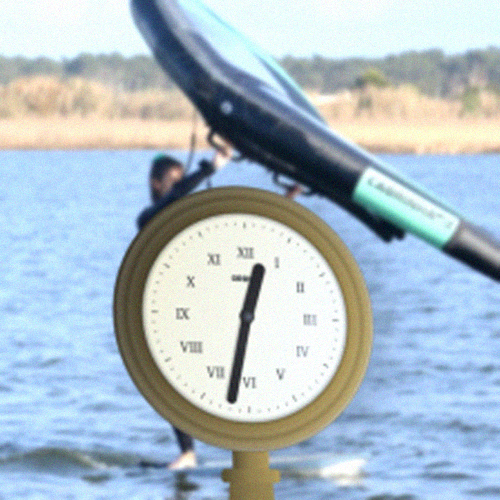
12:32
